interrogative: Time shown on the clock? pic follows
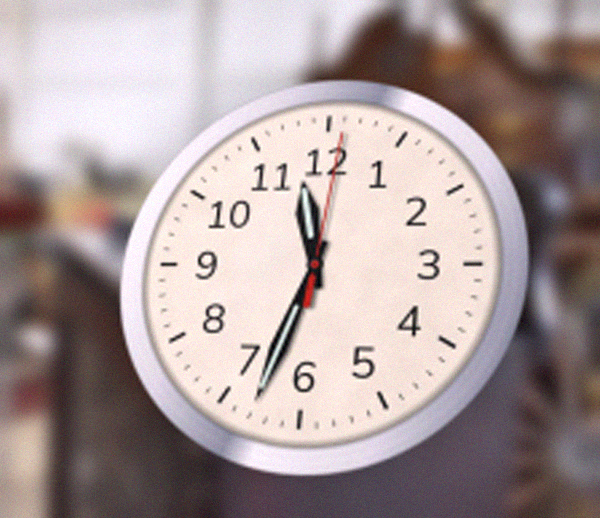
11:33:01
